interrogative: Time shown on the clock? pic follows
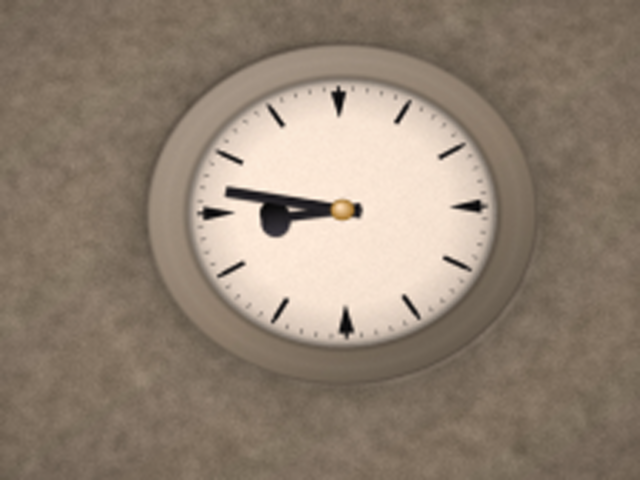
8:47
